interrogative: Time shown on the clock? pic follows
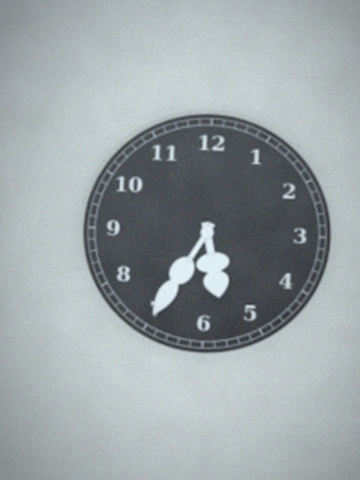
5:35
